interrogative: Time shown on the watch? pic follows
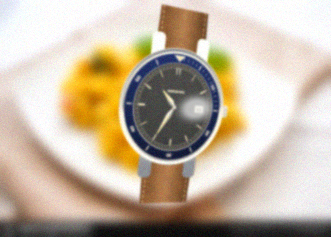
10:35
